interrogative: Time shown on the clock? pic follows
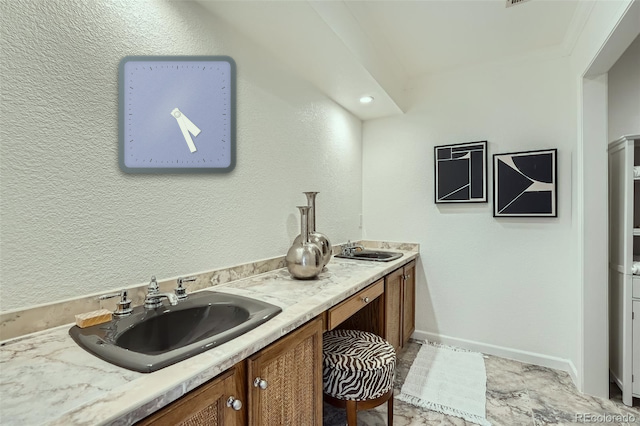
4:26
